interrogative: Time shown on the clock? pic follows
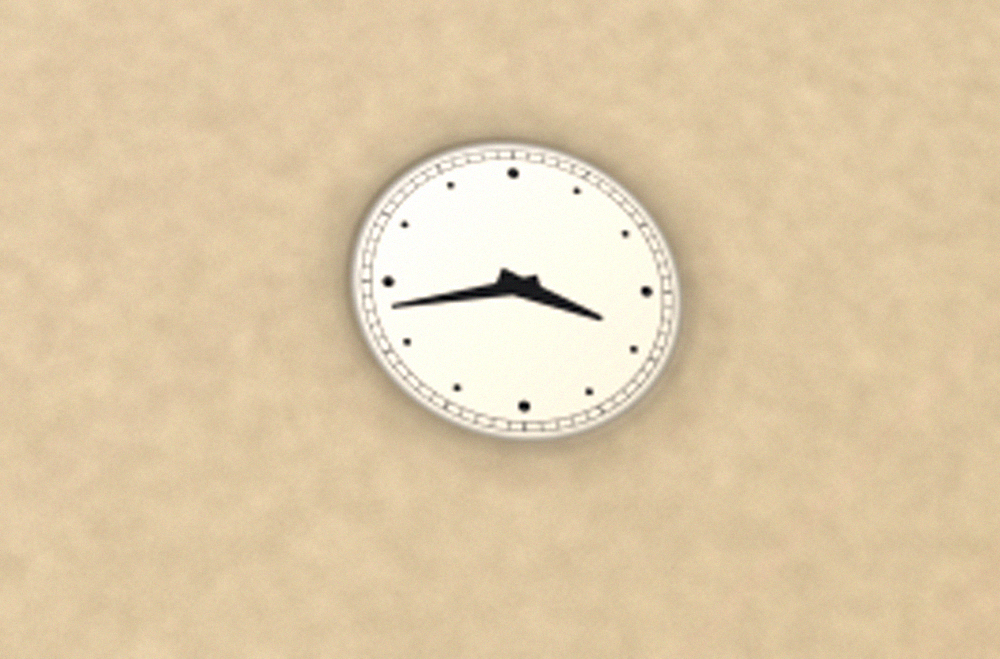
3:43
